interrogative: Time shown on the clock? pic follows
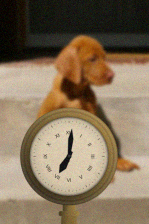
7:01
